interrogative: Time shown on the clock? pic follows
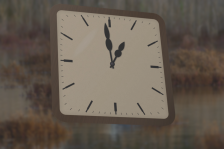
12:59
